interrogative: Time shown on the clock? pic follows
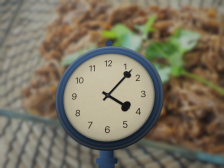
4:07
